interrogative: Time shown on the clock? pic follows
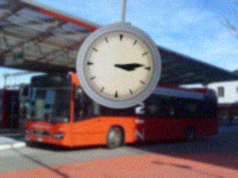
3:14
